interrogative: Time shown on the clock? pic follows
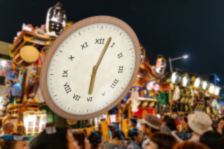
6:03
